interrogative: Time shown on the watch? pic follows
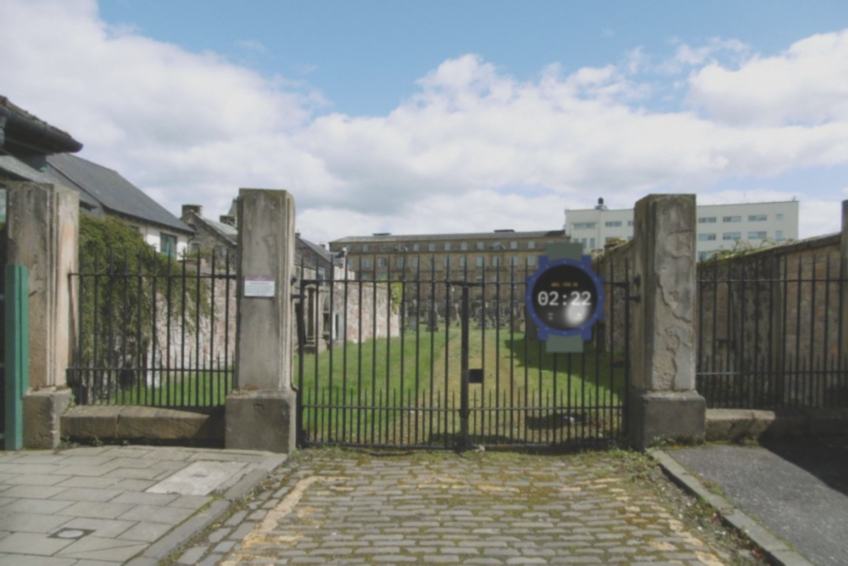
2:22
